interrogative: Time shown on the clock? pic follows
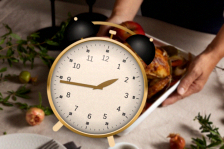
1:44
